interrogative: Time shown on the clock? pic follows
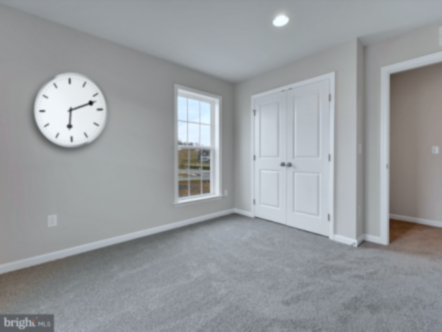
6:12
